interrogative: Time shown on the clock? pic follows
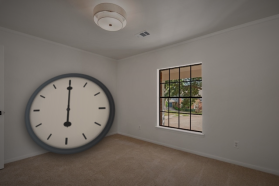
6:00
